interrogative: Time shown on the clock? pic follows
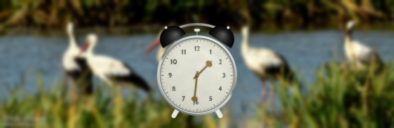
1:31
